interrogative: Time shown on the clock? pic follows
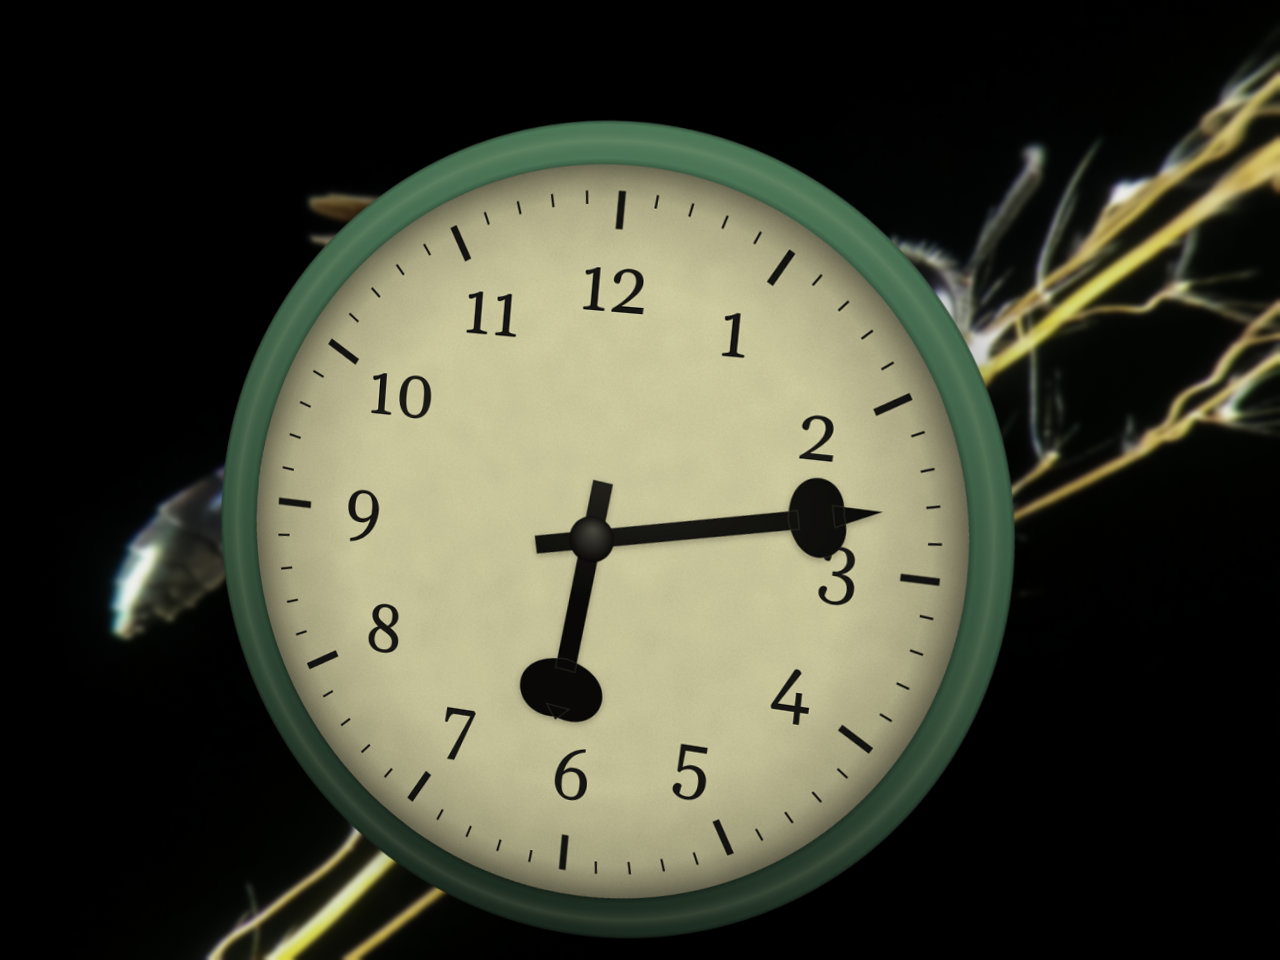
6:13
